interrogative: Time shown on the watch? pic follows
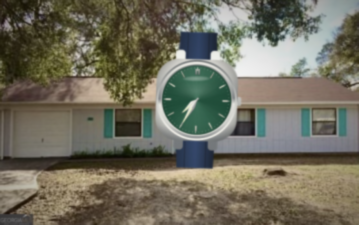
7:35
